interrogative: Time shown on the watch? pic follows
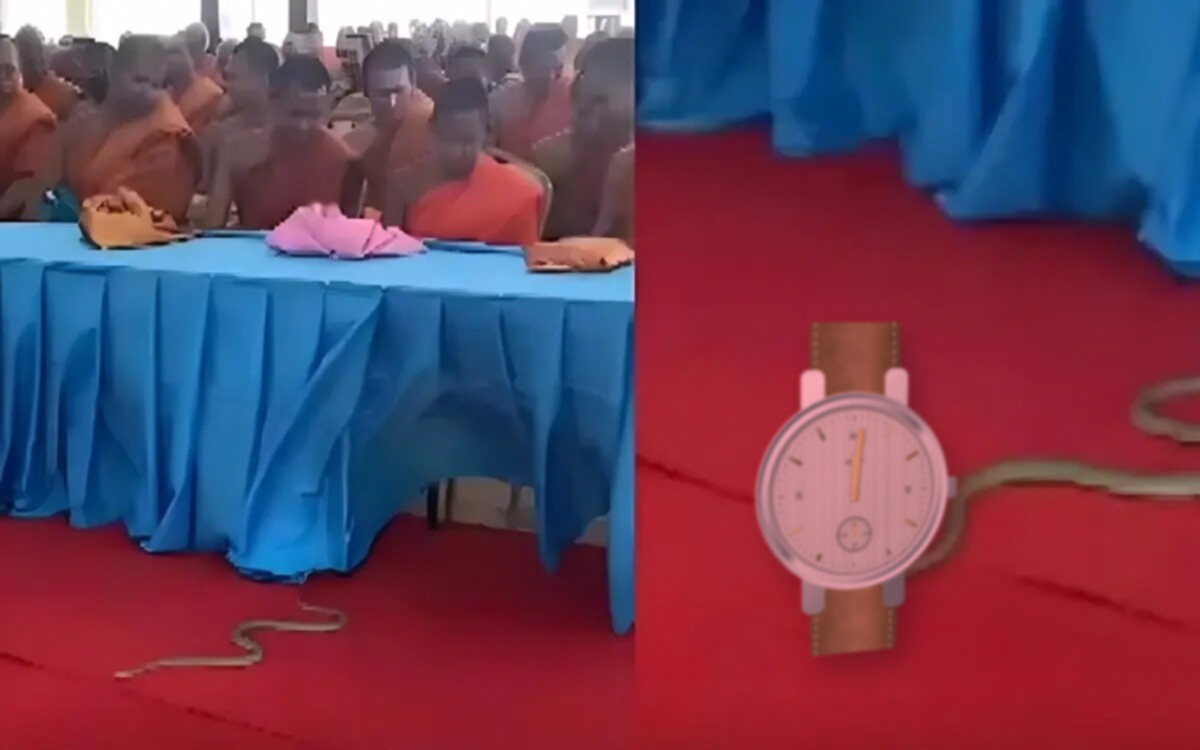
12:01
